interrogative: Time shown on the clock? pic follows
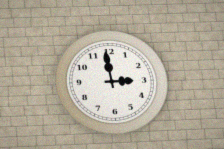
2:59
